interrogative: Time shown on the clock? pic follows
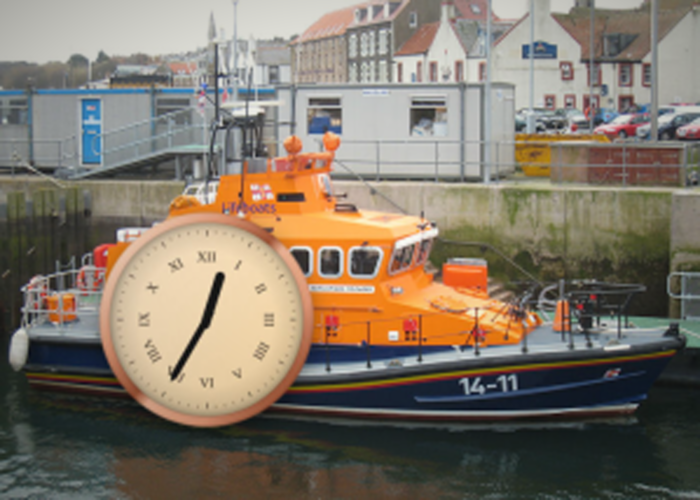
12:35
